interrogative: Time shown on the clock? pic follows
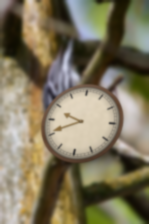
9:41
